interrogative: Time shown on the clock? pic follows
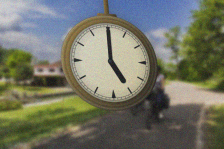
5:00
